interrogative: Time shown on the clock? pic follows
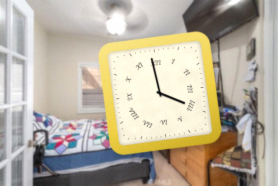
3:59
